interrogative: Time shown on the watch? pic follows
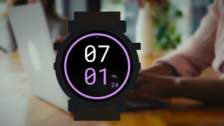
7:01
